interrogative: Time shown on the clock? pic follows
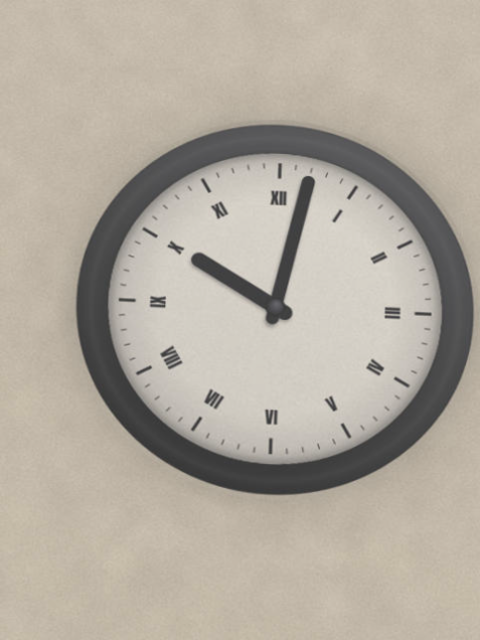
10:02
